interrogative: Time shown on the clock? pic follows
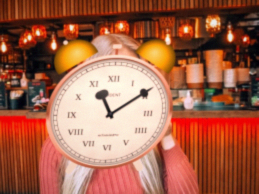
11:09
